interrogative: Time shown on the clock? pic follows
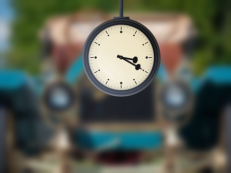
3:20
